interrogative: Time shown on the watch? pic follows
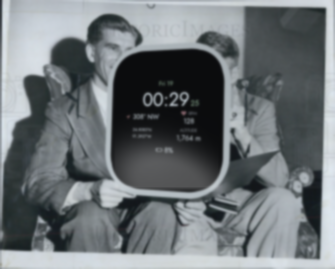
0:29
